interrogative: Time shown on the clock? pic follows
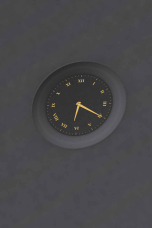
6:20
